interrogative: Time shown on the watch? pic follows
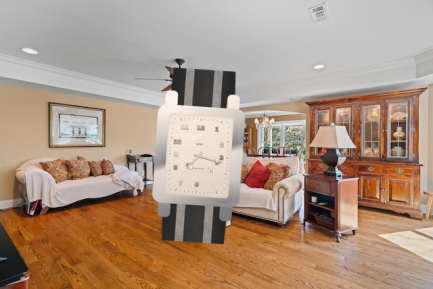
7:17
